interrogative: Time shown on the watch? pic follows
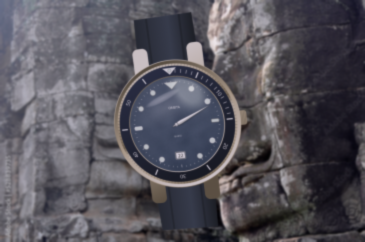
2:11
